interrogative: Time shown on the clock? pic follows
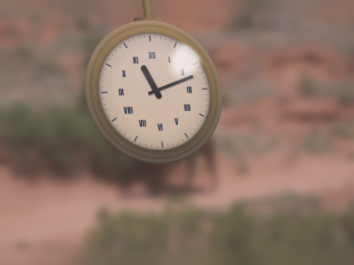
11:12
